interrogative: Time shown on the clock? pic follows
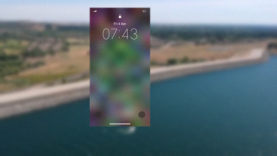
7:43
